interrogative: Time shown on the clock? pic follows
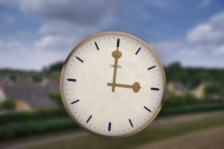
3:00
